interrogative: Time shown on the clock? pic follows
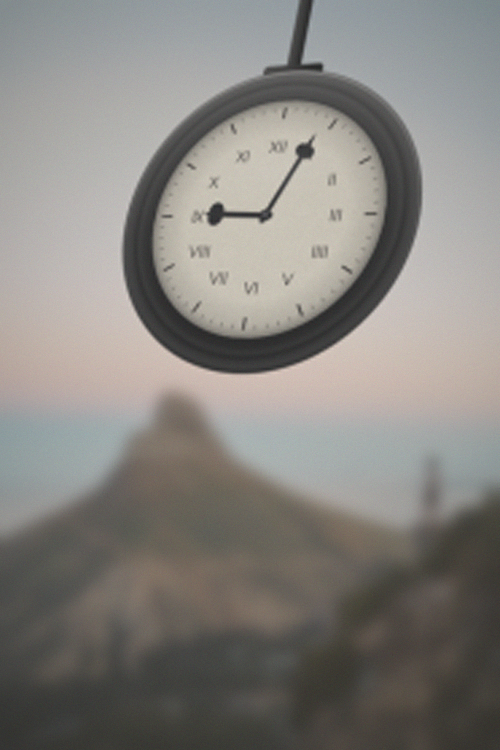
9:04
